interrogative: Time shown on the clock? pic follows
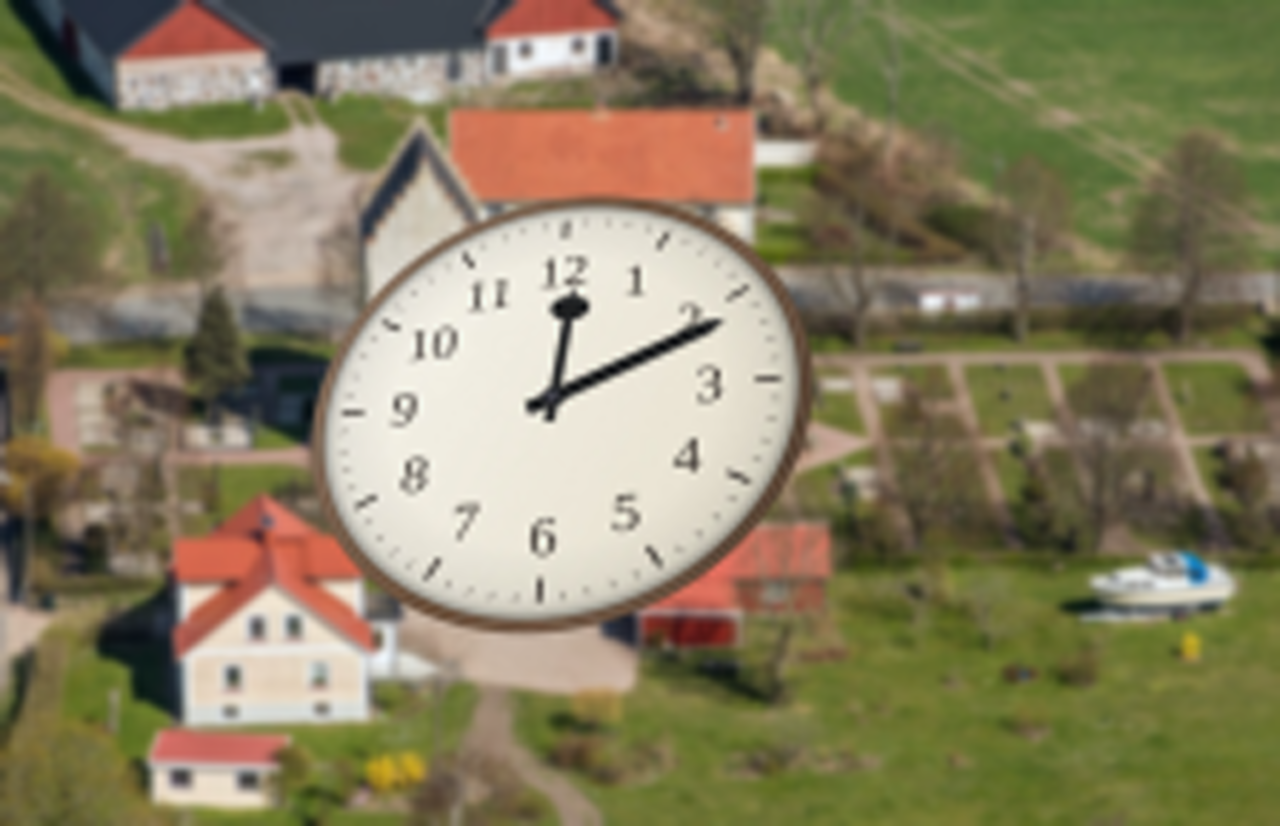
12:11
